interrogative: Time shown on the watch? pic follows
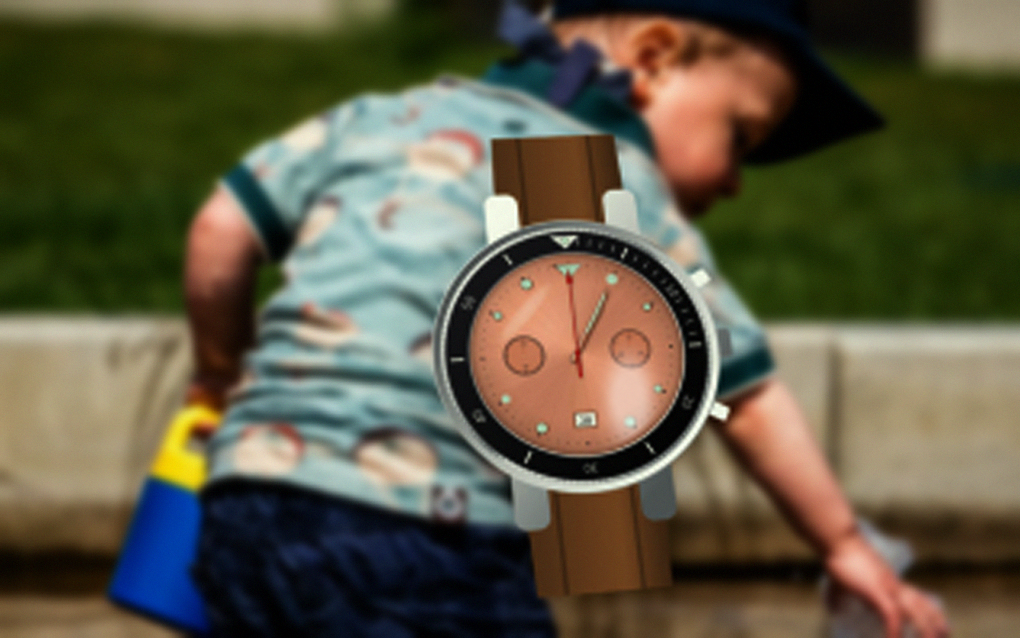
1:05
